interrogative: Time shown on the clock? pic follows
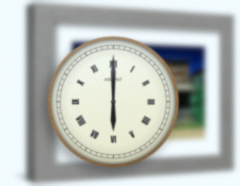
6:00
